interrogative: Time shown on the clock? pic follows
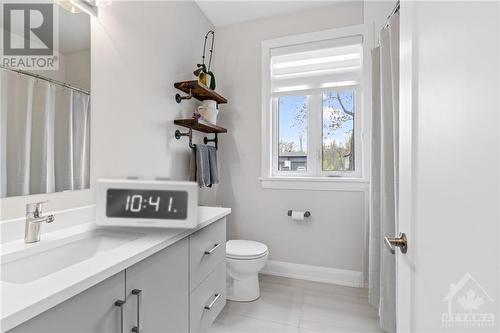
10:41
